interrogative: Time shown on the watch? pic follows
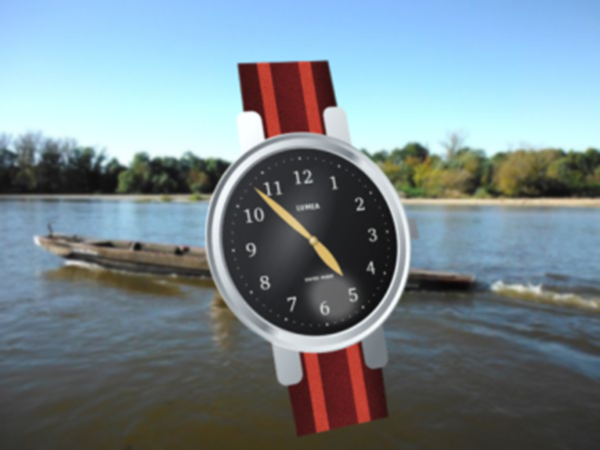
4:53
